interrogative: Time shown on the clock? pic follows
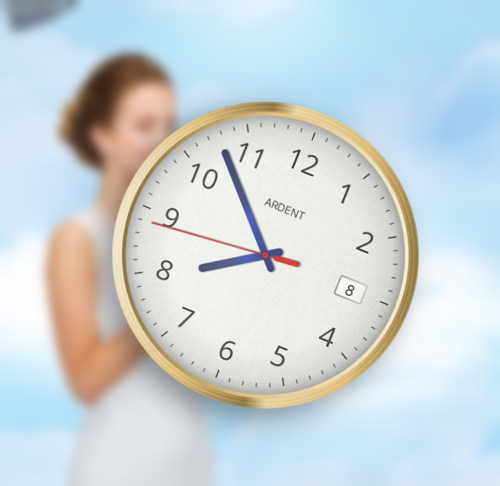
7:52:44
